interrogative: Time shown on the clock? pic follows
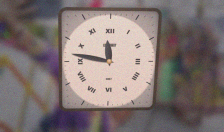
11:47
